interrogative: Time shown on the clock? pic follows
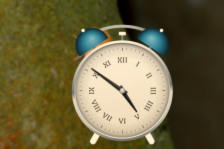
4:51
